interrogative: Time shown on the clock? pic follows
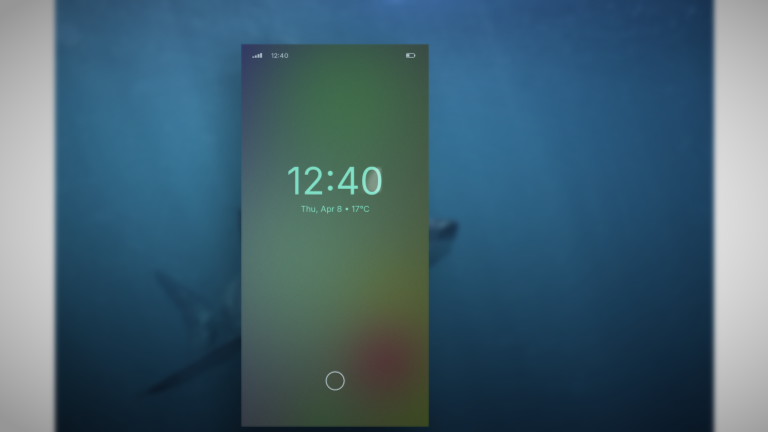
12:40
